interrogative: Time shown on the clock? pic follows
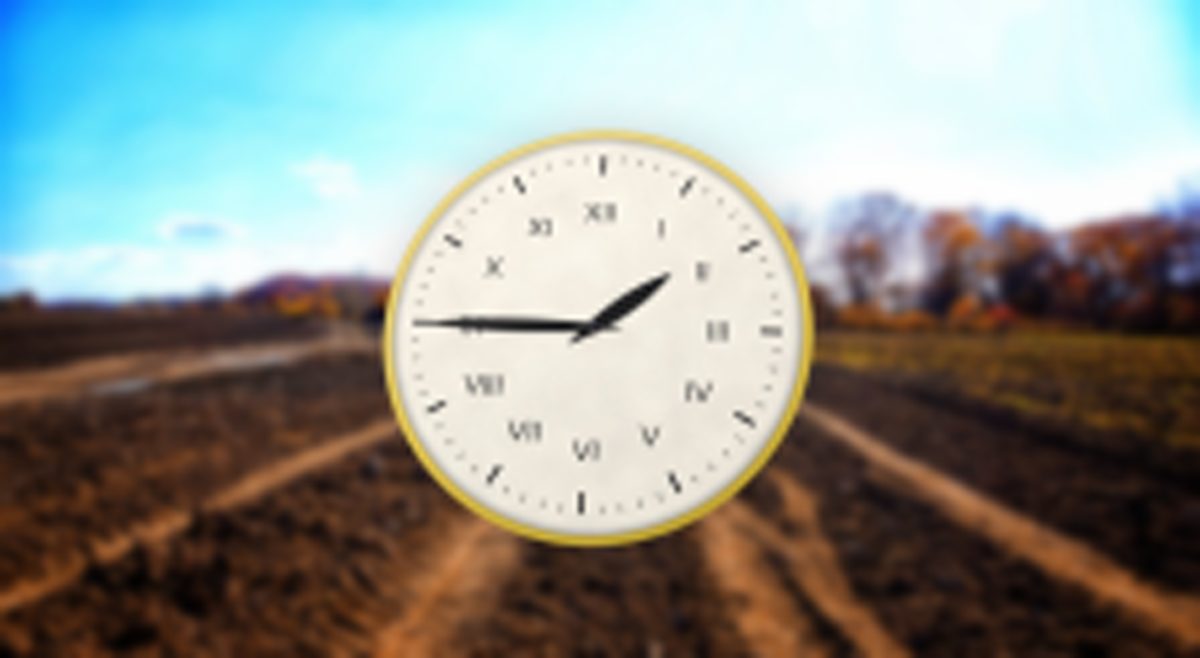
1:45
